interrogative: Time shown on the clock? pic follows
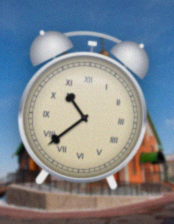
10:38
